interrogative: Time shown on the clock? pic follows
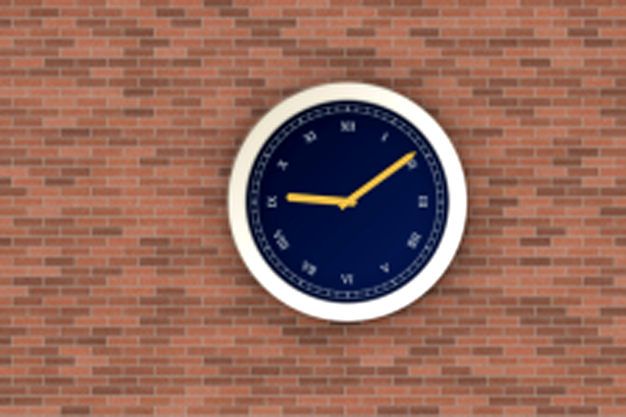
9:09
